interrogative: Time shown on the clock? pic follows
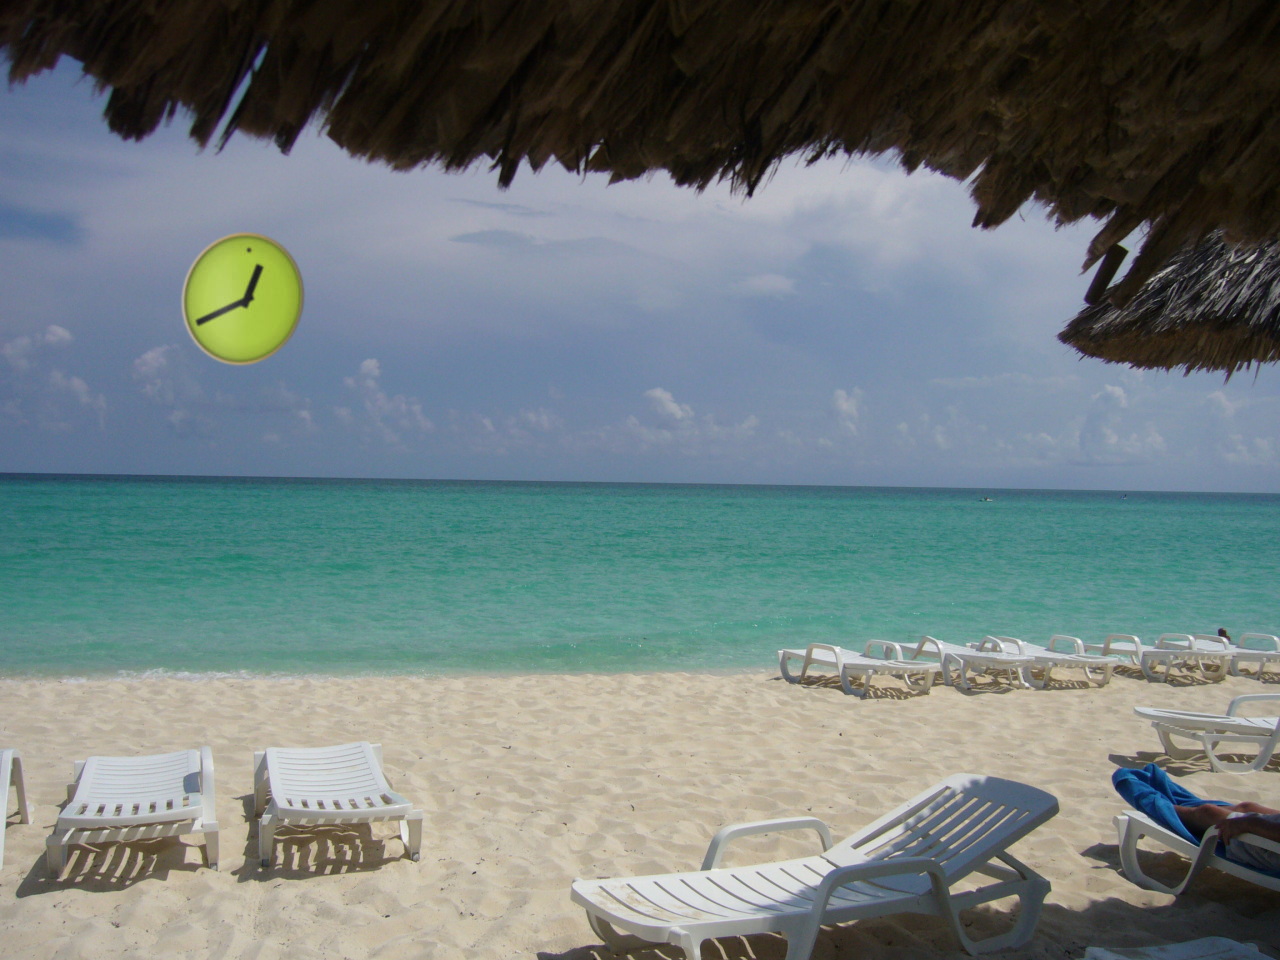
12:41
